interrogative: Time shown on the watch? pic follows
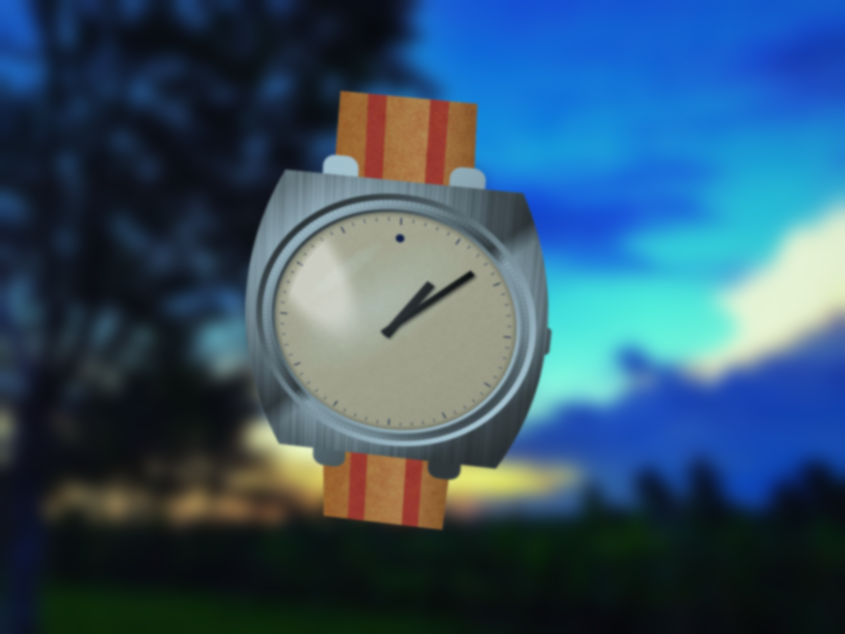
1:08
